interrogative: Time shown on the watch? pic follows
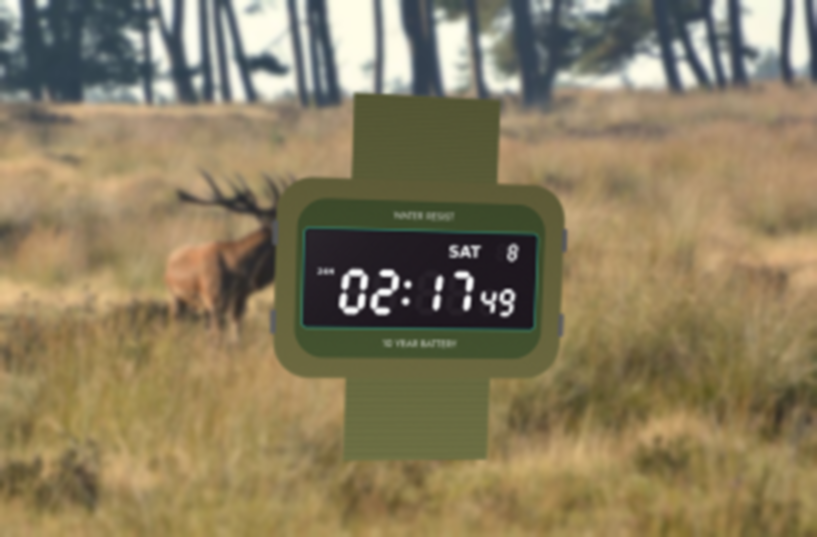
2:17:49
